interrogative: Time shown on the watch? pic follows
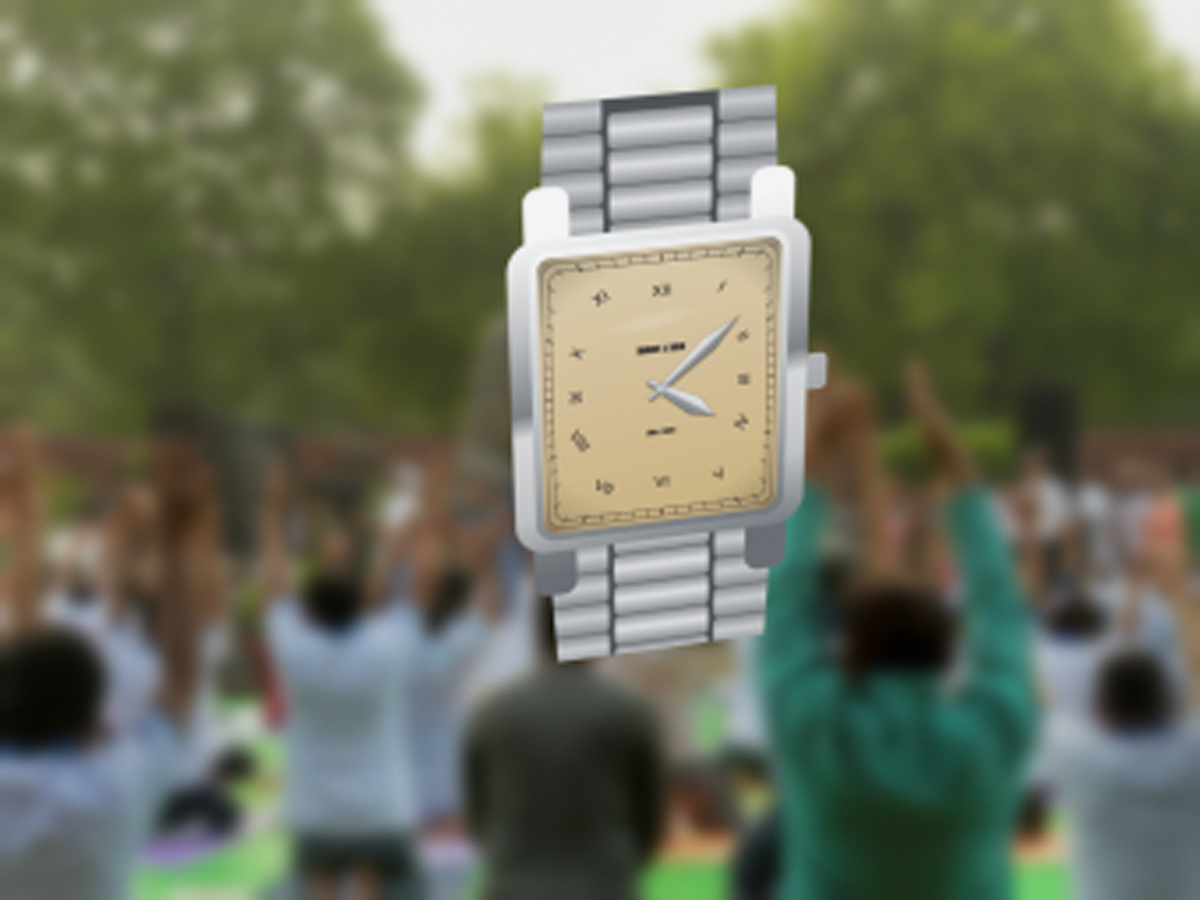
4:08
